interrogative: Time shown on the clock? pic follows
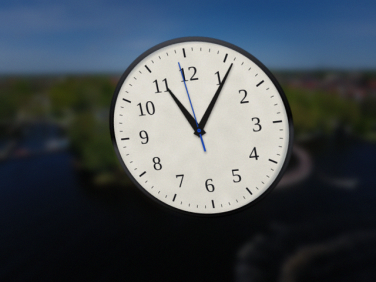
11:05:59
